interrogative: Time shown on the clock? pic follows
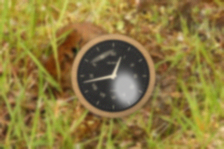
12:43
